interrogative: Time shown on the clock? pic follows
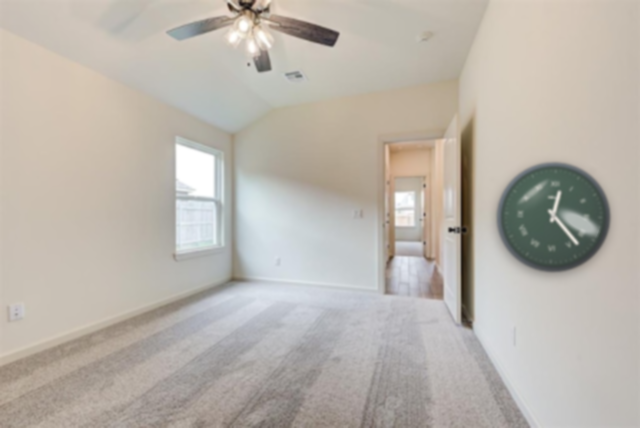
12:23
